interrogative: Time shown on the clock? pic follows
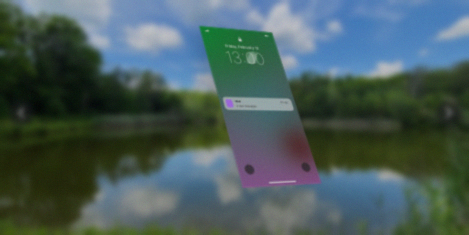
13:00
